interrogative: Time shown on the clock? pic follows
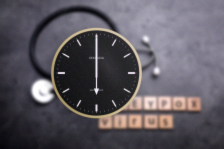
6:00
